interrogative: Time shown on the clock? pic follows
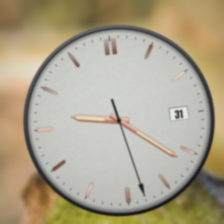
9:21:28
